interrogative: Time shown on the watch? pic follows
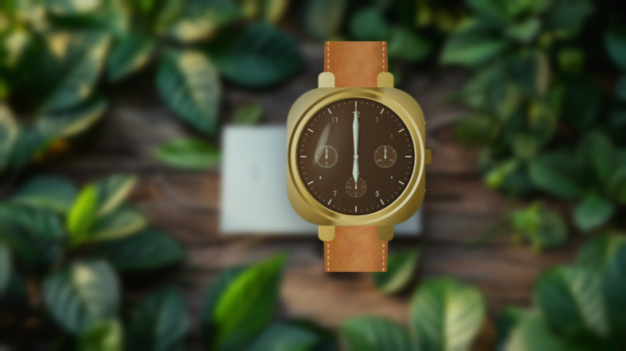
6:00
